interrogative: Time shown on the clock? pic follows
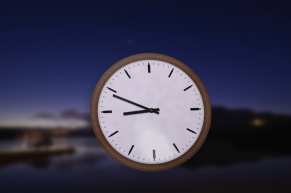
8:49
